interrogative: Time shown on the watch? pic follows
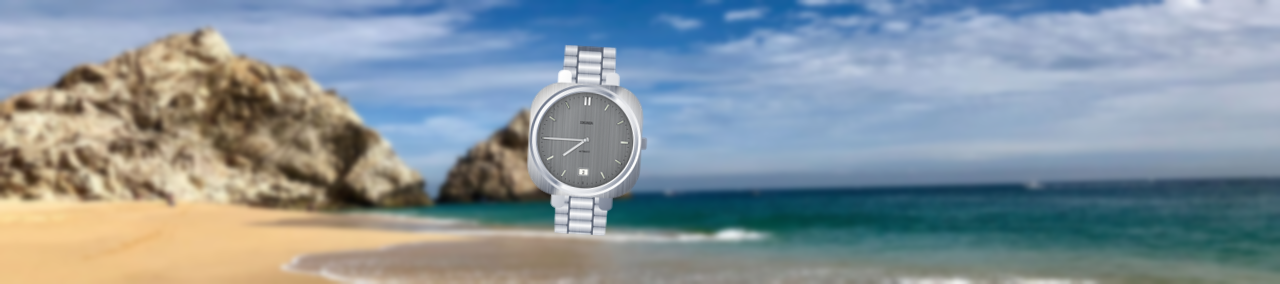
7:45
